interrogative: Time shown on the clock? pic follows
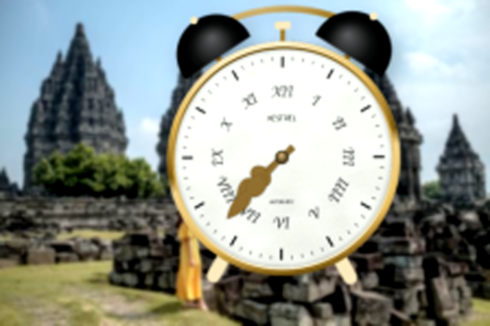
7:37
